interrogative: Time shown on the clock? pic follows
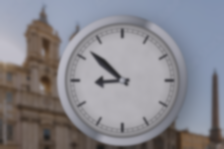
8:52
